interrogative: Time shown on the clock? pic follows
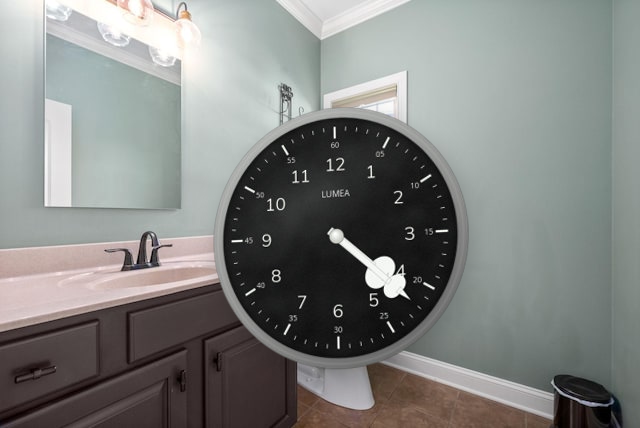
4:22
